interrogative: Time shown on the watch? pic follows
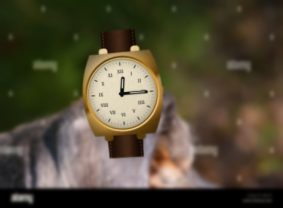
12:15
